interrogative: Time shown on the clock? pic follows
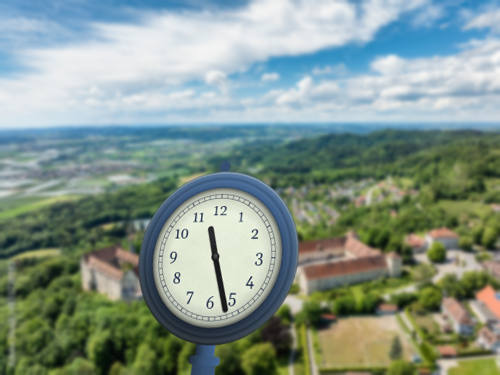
11:27
